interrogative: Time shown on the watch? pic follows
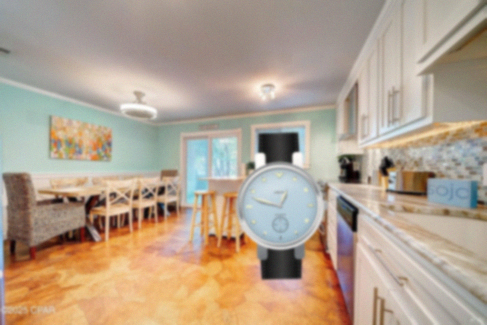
12:48
